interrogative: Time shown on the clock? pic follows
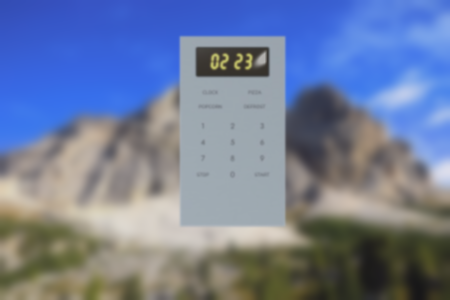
2:23
